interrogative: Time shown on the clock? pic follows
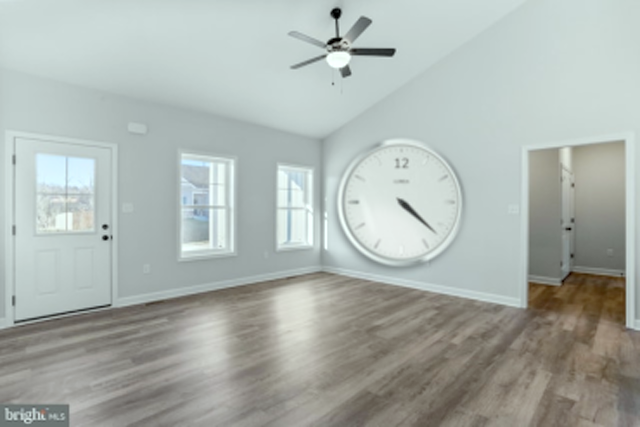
4:22
